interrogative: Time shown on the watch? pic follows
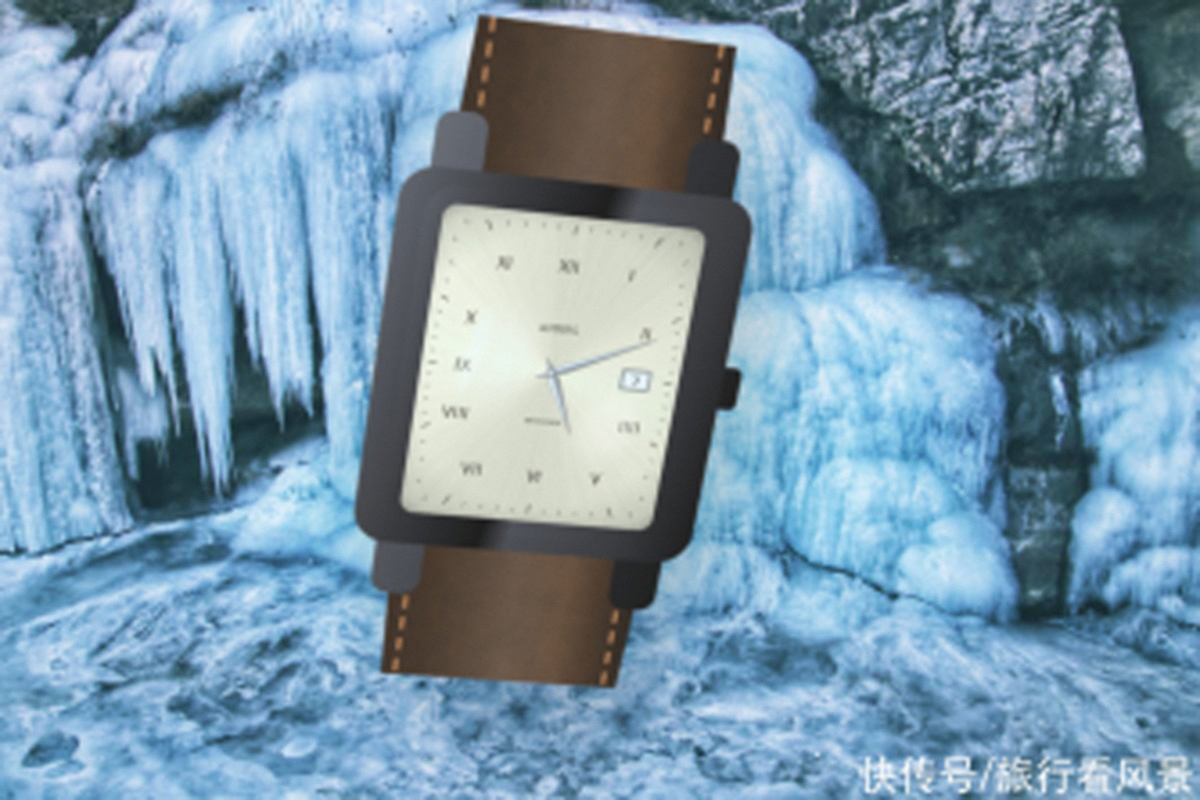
5:11
